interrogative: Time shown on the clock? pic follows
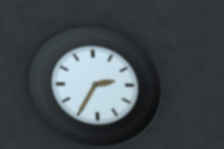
2:35
